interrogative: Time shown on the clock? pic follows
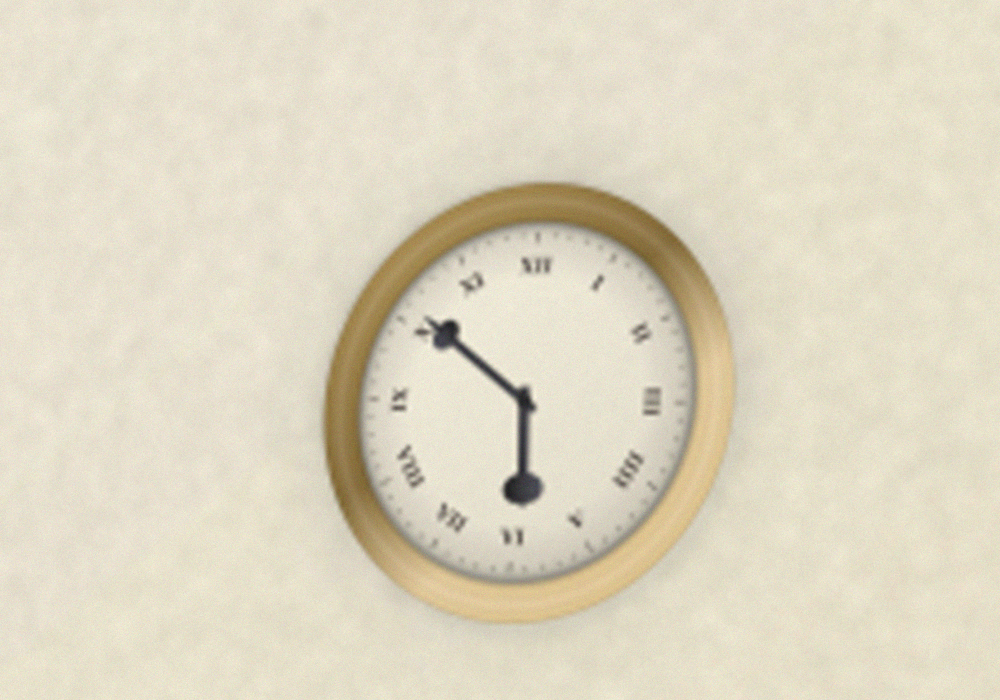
5:51
